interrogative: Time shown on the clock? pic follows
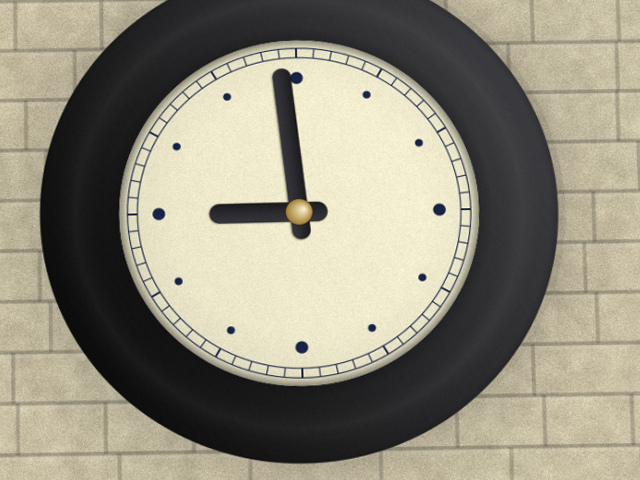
8:59
